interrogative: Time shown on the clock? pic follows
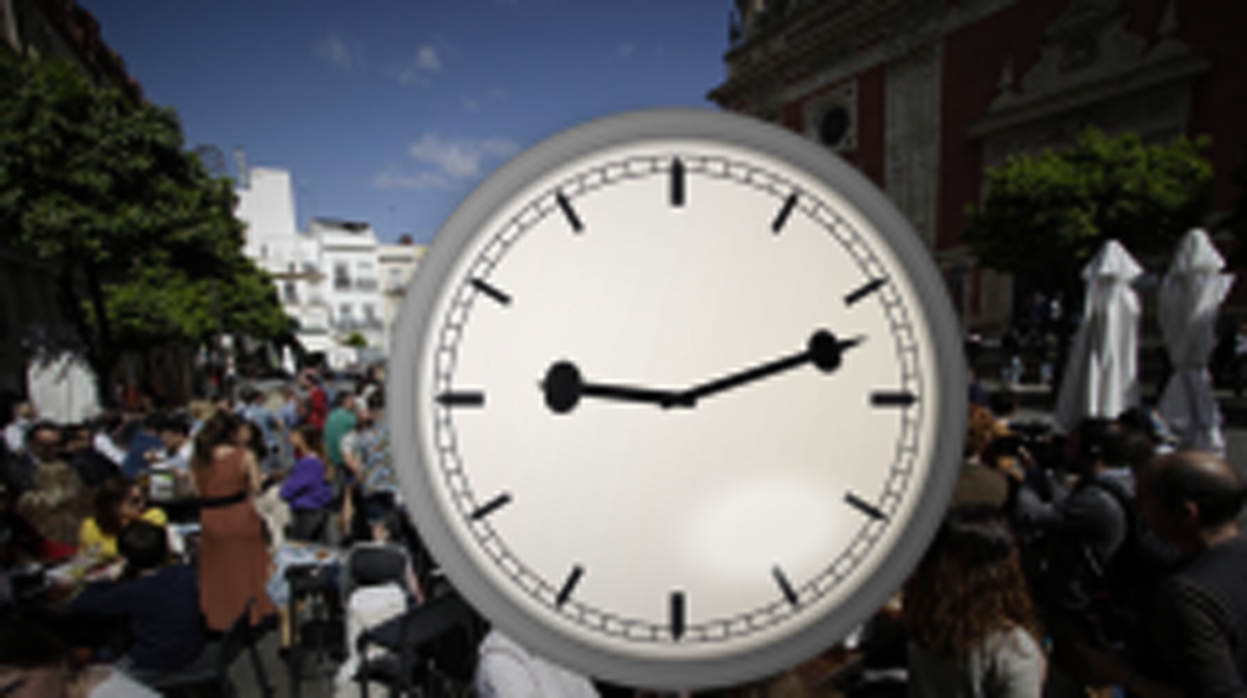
9:12
